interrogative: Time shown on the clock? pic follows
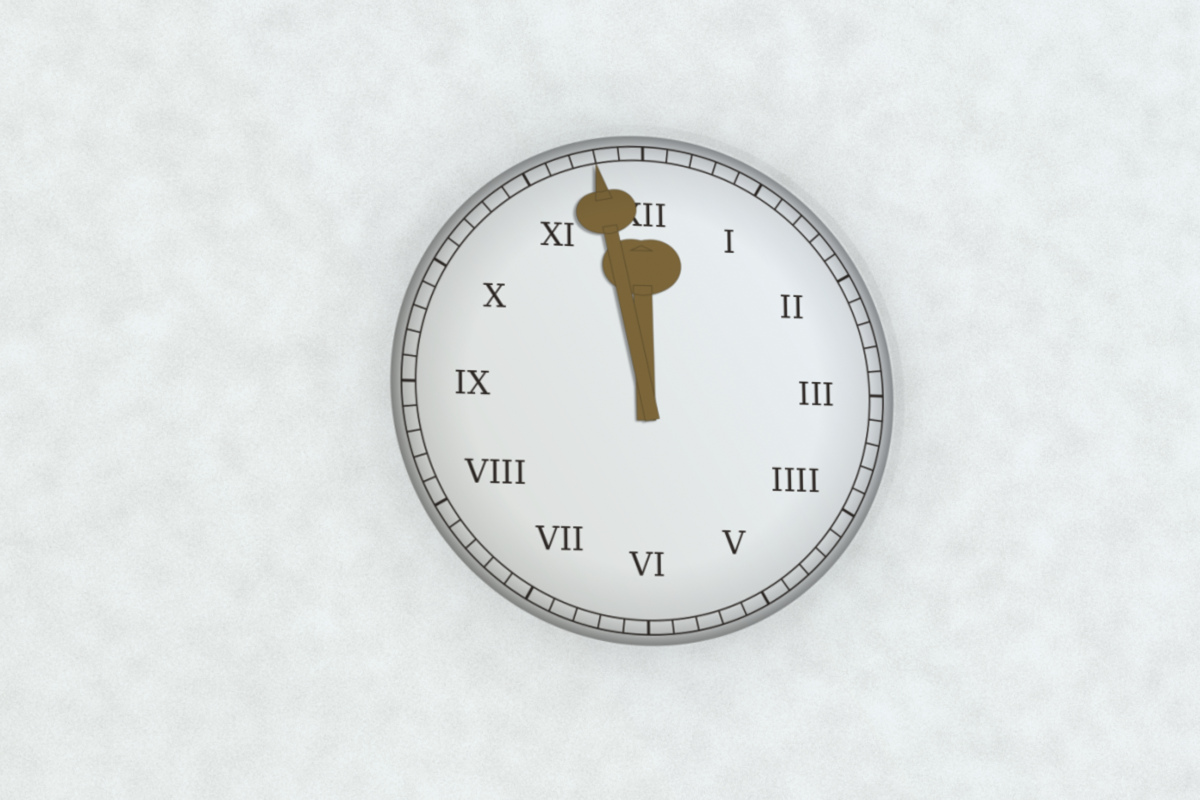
11:58
